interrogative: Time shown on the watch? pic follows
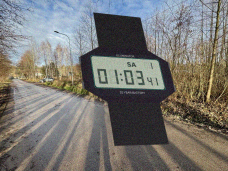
1:03:41
